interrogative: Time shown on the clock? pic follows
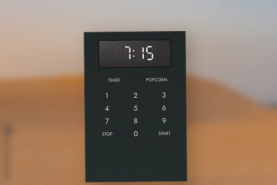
7:15
